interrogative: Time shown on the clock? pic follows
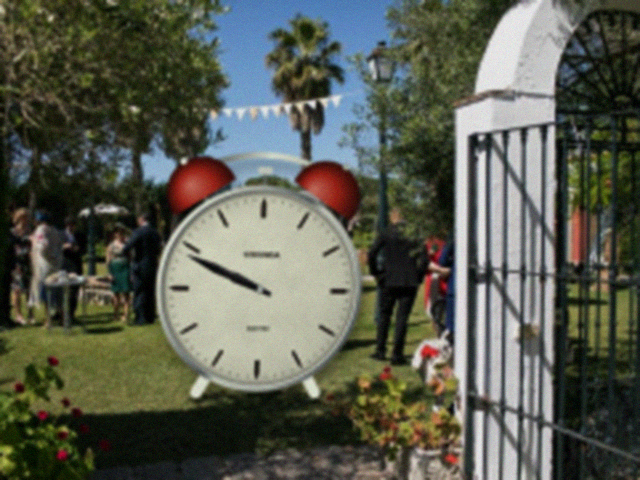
9:49
